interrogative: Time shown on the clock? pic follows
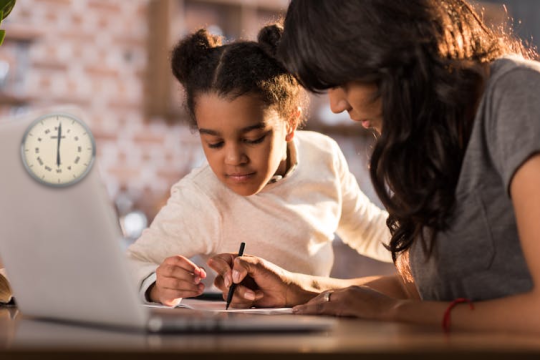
6:01
